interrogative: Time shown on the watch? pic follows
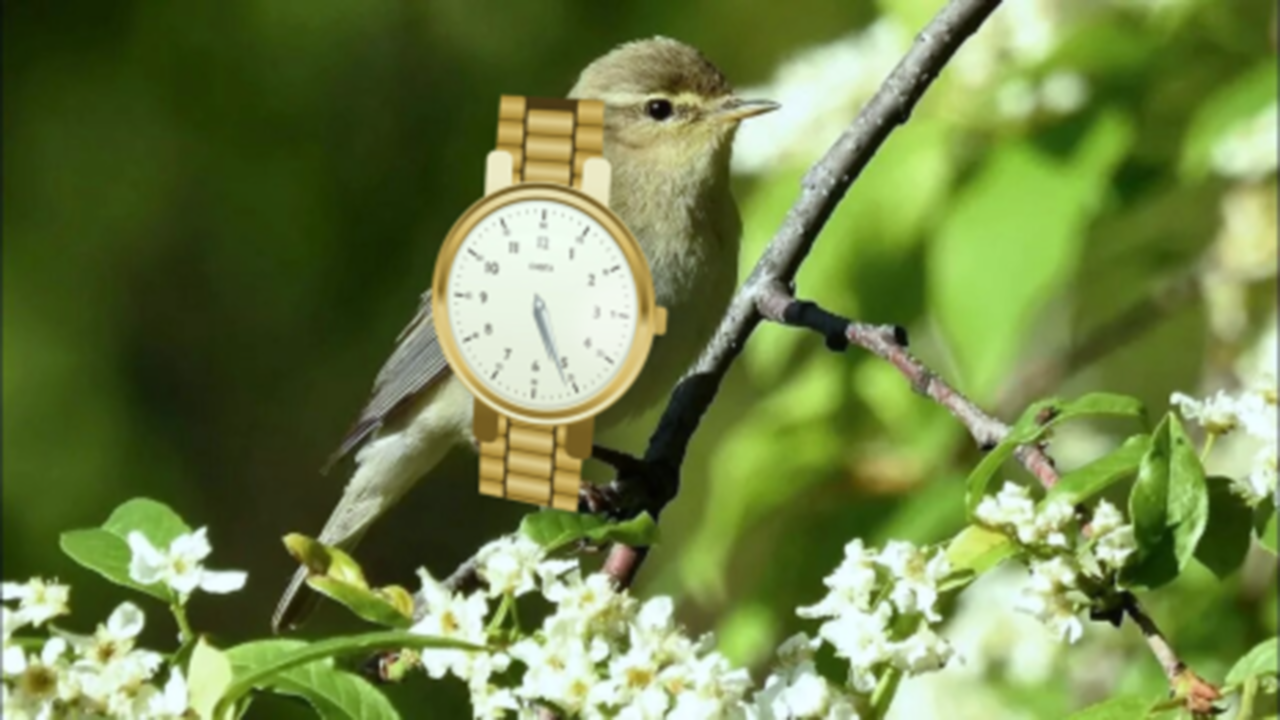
5:26
